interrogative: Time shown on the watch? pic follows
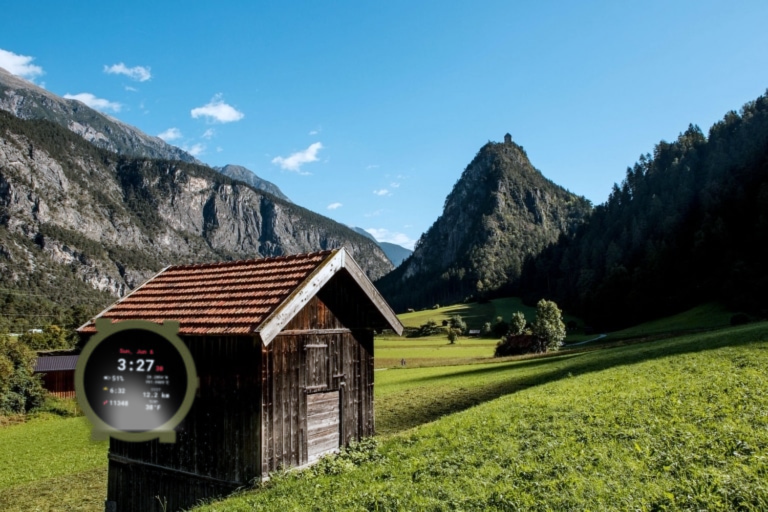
3:27
